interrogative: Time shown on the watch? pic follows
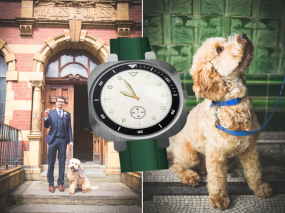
9:56
